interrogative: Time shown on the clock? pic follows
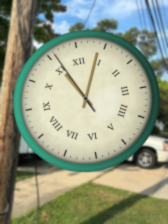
11:03:56
